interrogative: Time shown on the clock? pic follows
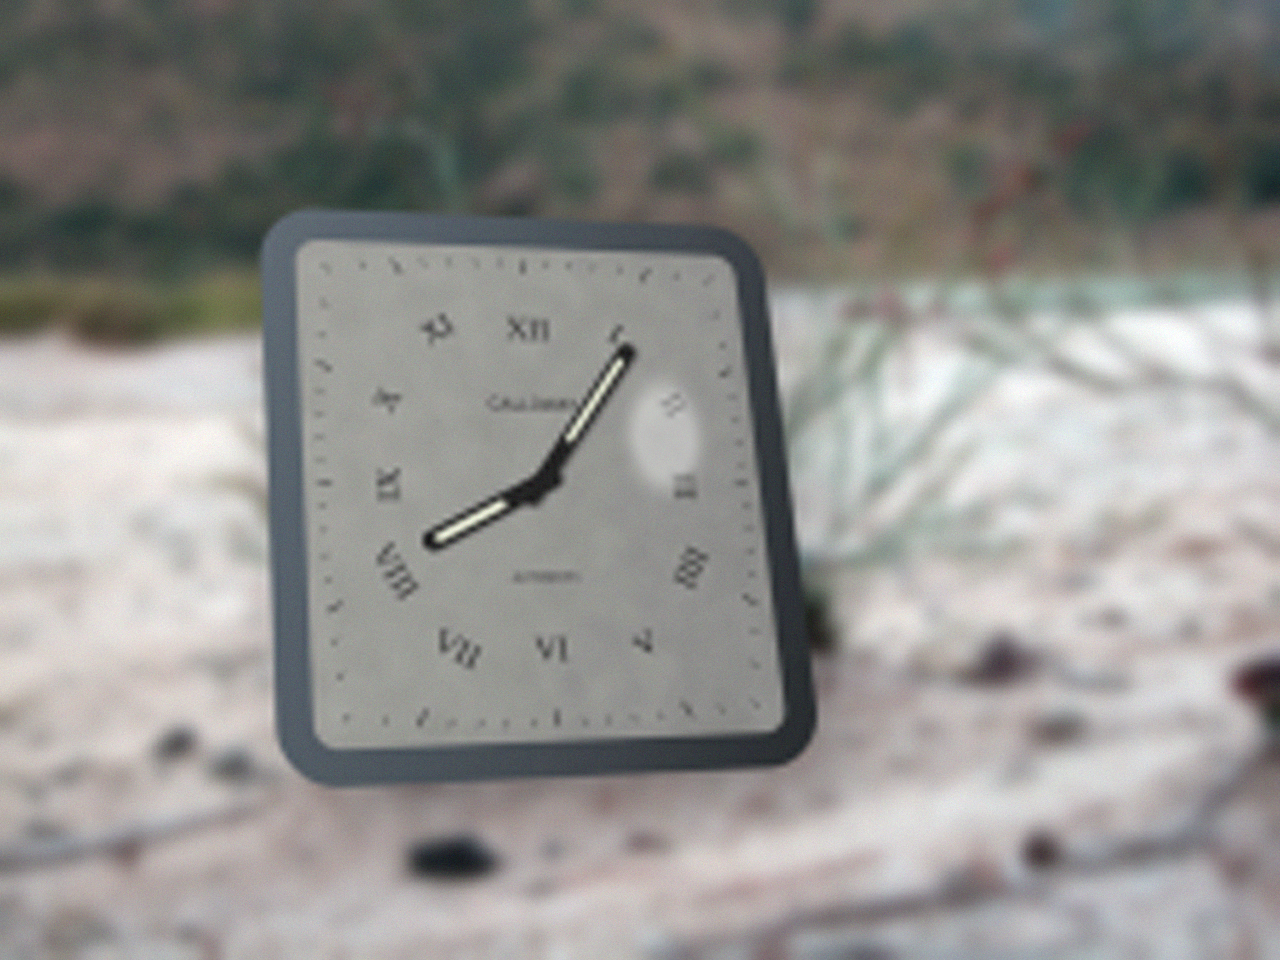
8:06
